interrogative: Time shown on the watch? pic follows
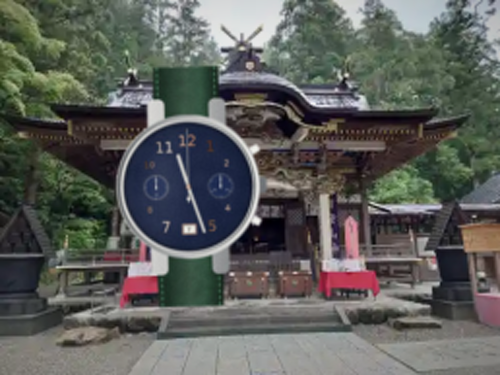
11:27
